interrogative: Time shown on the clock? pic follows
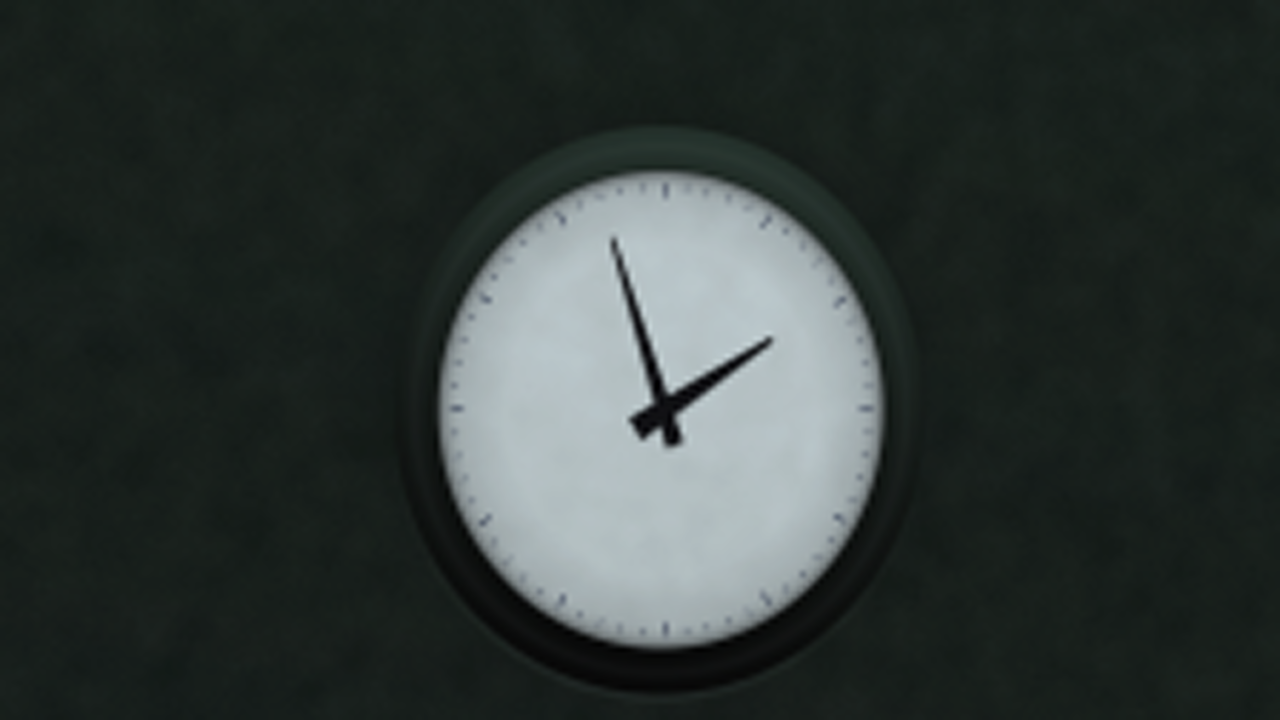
1:57
